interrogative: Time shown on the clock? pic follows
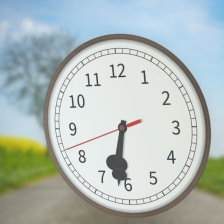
6:31:42
